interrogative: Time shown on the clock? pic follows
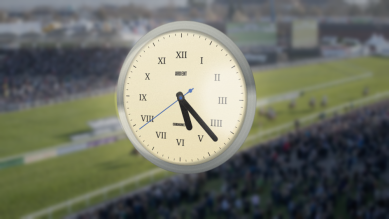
5:22:39
